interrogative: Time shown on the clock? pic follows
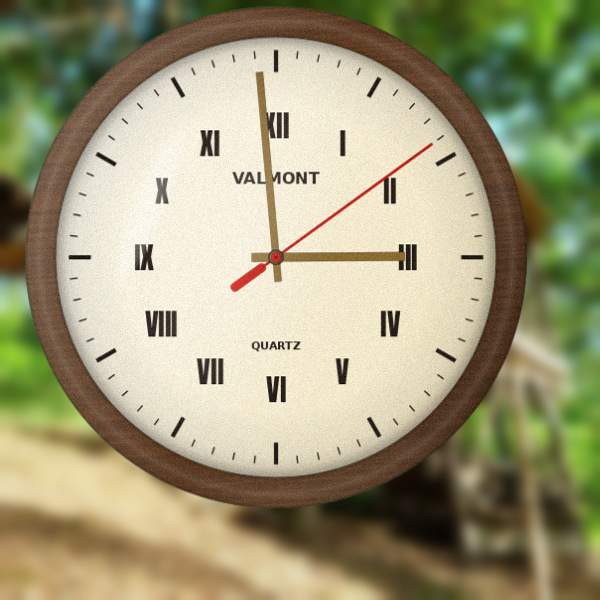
2:59:09
